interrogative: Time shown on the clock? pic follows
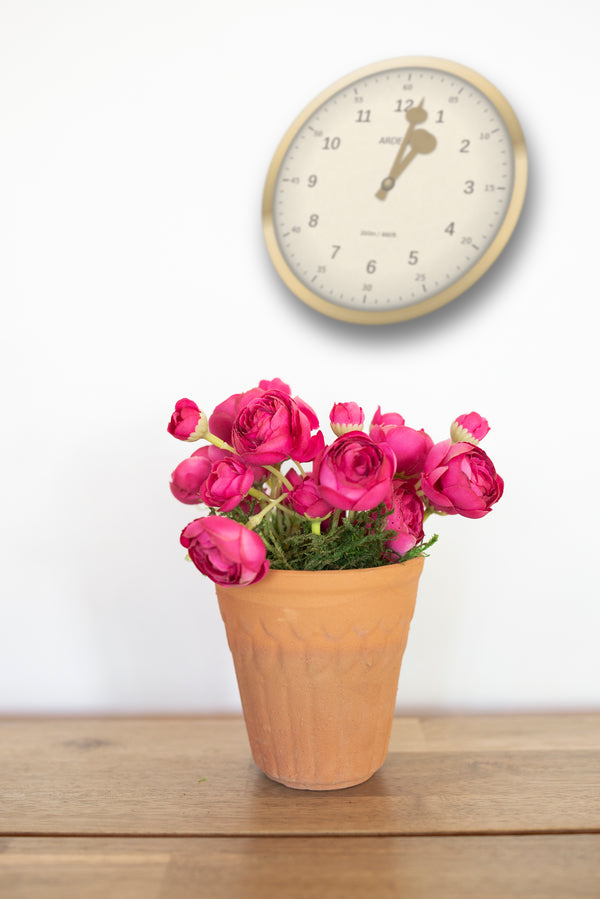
1:02
